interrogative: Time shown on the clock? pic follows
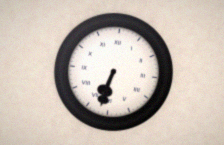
6:32
